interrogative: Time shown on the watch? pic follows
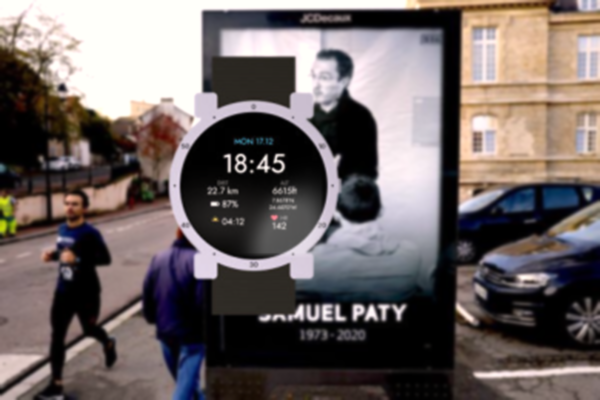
18:45
